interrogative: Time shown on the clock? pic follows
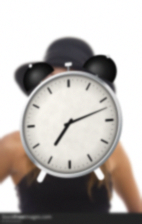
7:12
